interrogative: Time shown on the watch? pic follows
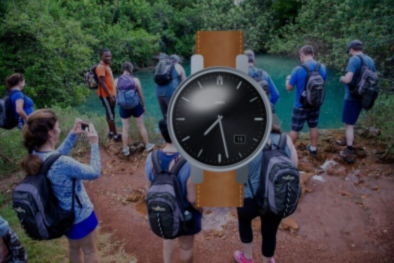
7:28
